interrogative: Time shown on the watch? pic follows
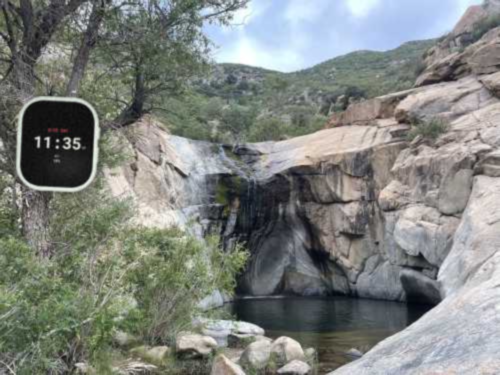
11:35
